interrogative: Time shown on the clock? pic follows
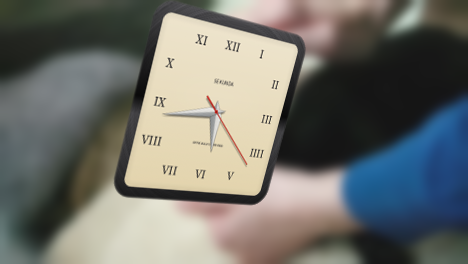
5:43:22
